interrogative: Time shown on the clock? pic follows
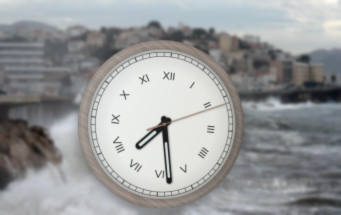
7:28:11
